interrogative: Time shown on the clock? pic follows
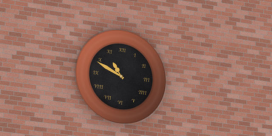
10:49
